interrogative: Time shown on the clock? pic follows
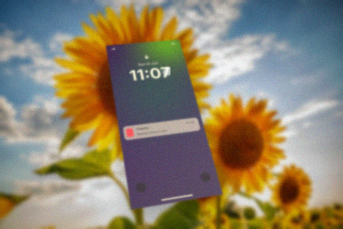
11:07
